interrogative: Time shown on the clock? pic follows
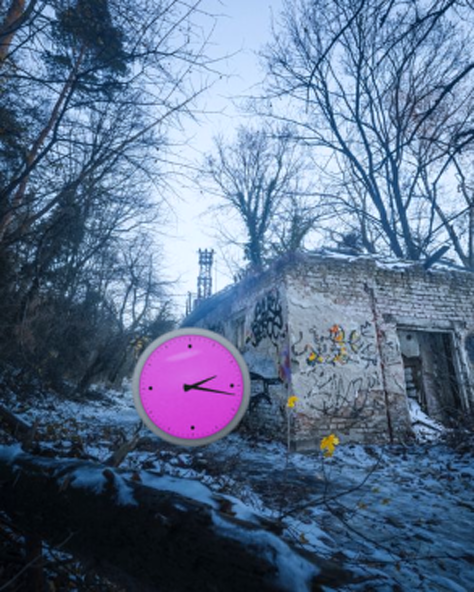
2:17
